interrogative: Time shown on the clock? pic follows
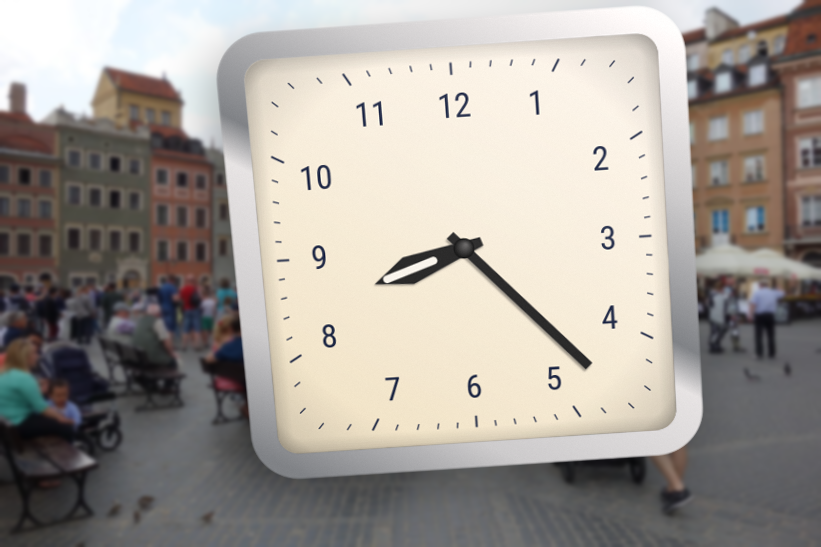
8:23
